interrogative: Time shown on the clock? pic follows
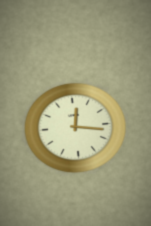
12:17
